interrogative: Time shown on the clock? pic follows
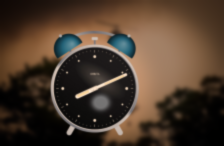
8:11
